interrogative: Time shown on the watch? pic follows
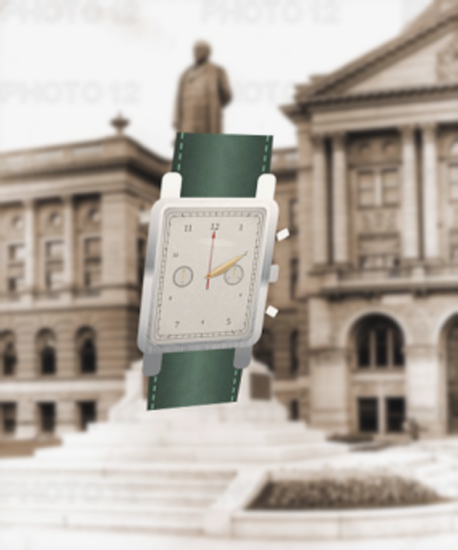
2:10
